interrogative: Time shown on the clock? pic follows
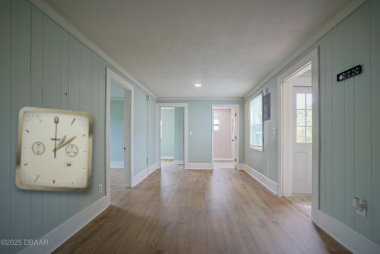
1:09
